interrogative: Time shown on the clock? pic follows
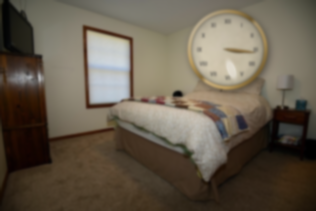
3:16
